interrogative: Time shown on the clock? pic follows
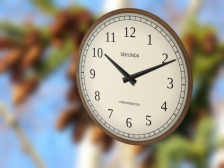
10:11
